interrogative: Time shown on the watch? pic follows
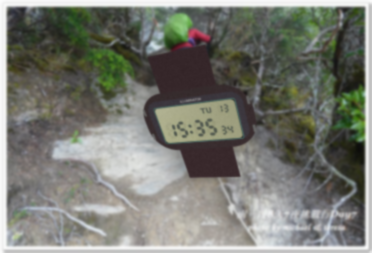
15:35
